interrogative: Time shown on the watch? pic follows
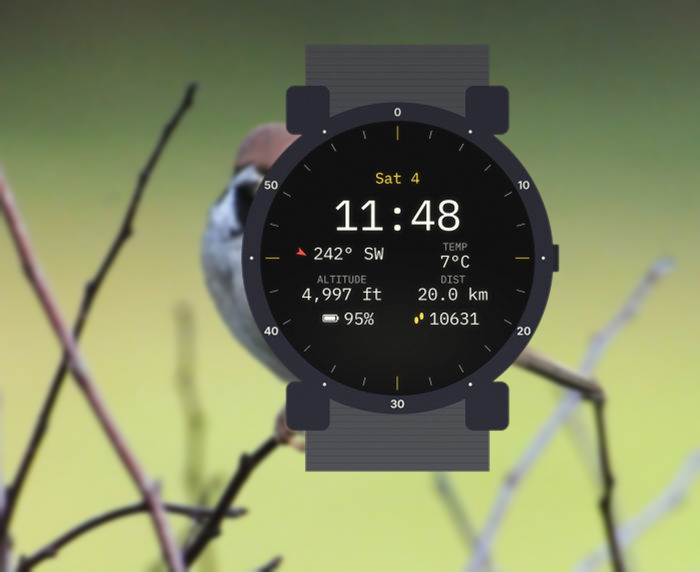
11:48
